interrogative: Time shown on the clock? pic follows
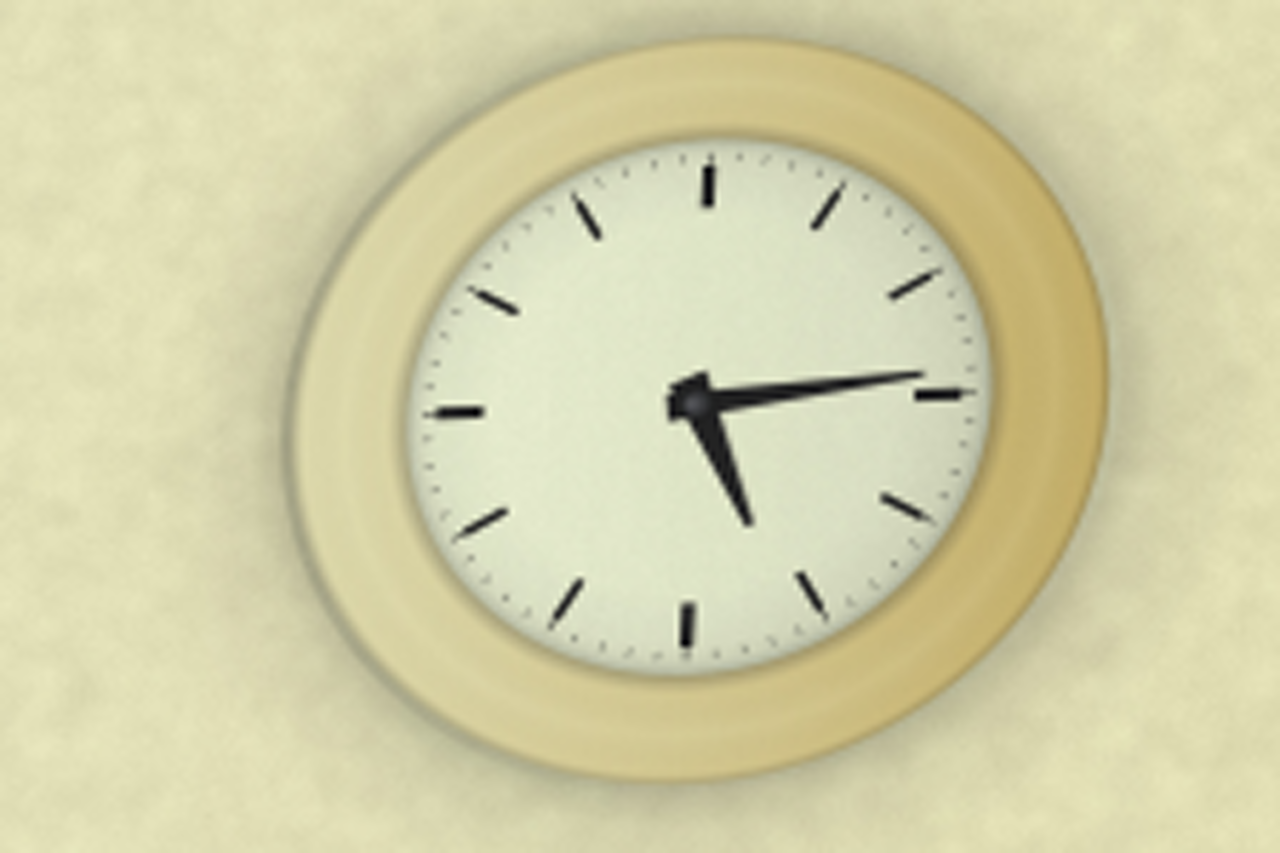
5:14
